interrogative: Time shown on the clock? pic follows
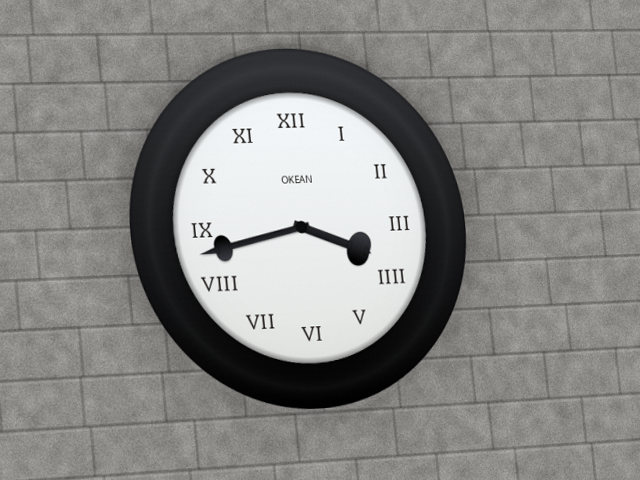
3:43
